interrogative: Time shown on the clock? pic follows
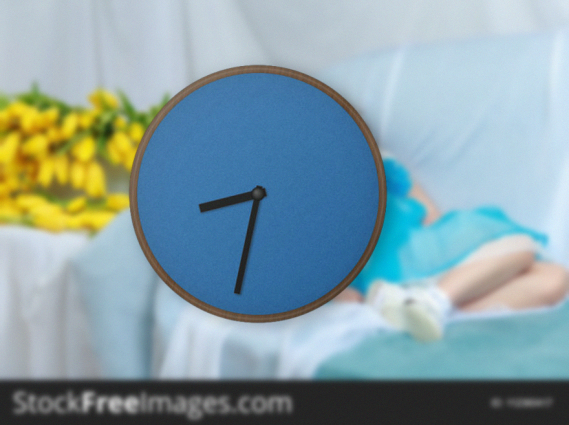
8:32
